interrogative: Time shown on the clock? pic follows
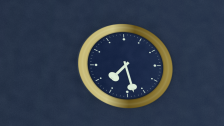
7:28
